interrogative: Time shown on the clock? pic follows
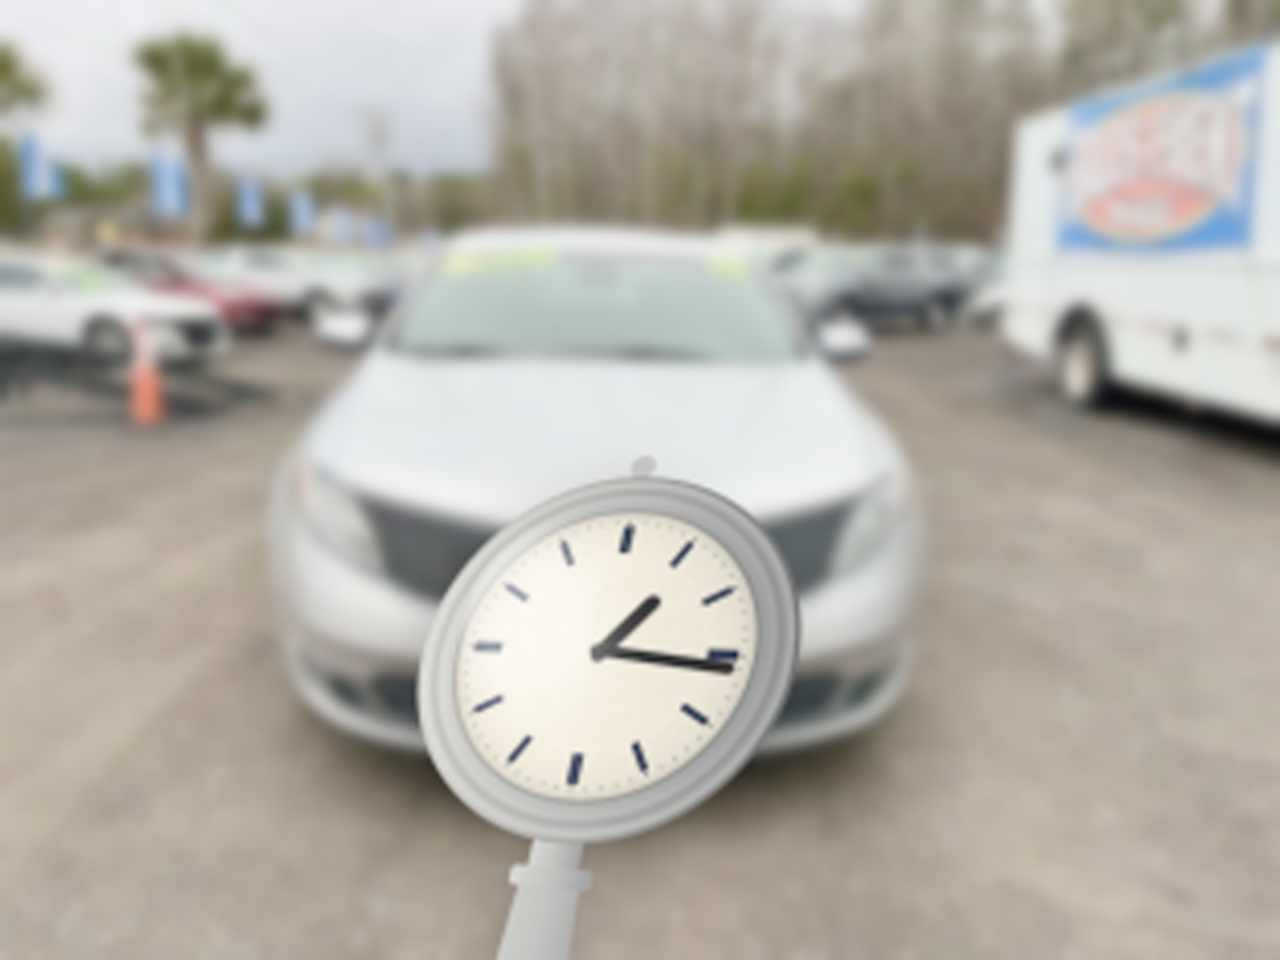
1:16
